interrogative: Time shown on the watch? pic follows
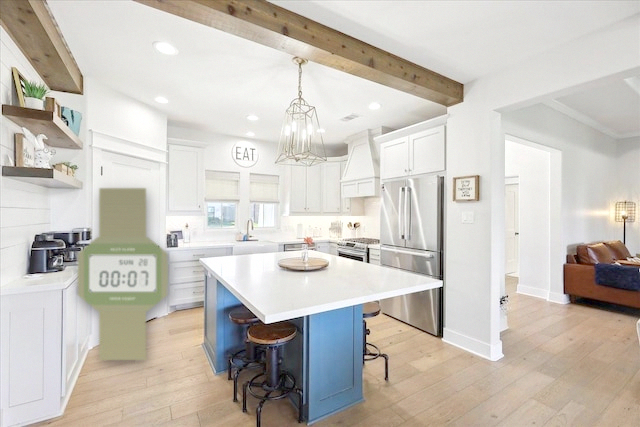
0:07
